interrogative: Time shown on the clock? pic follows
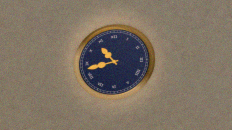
10:43
